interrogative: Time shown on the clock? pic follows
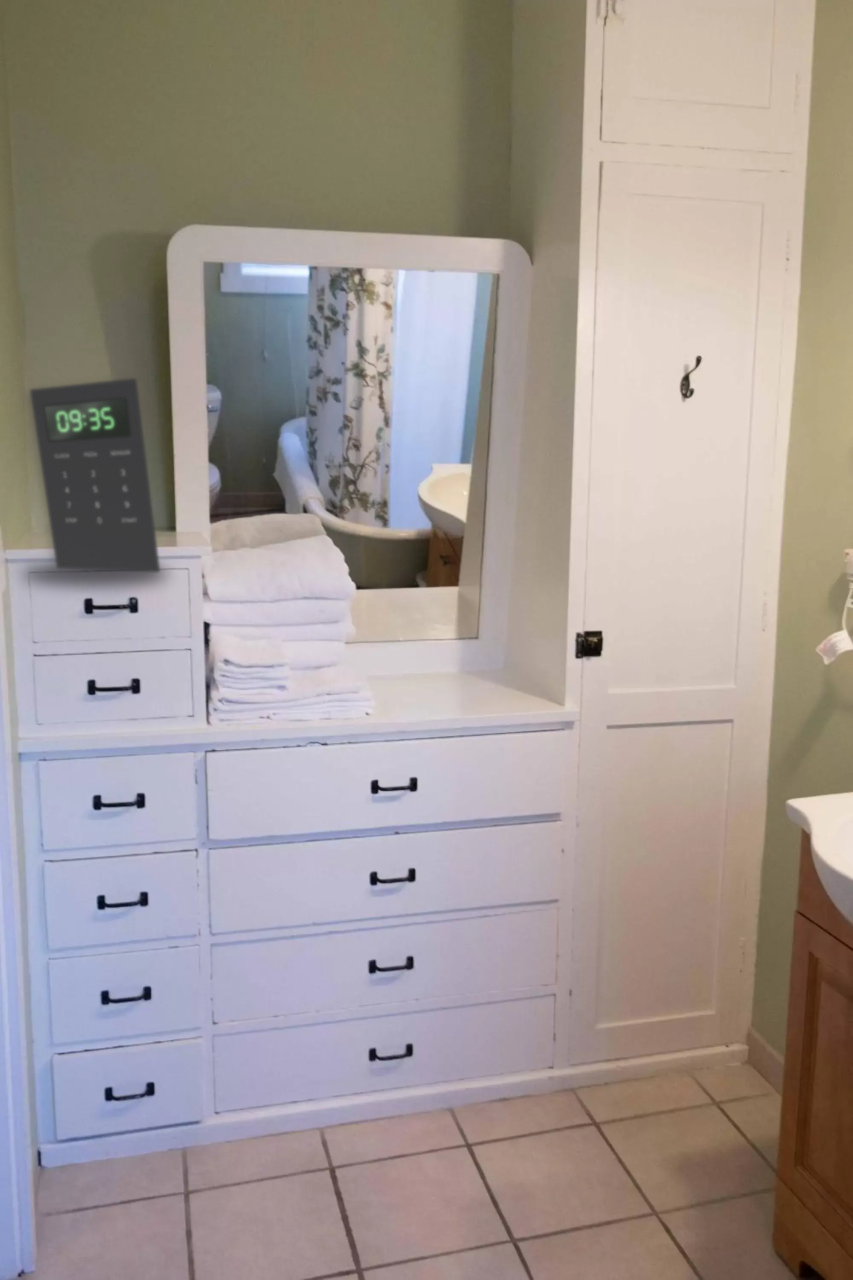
9:35
